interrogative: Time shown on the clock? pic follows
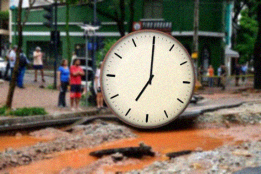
7:00
